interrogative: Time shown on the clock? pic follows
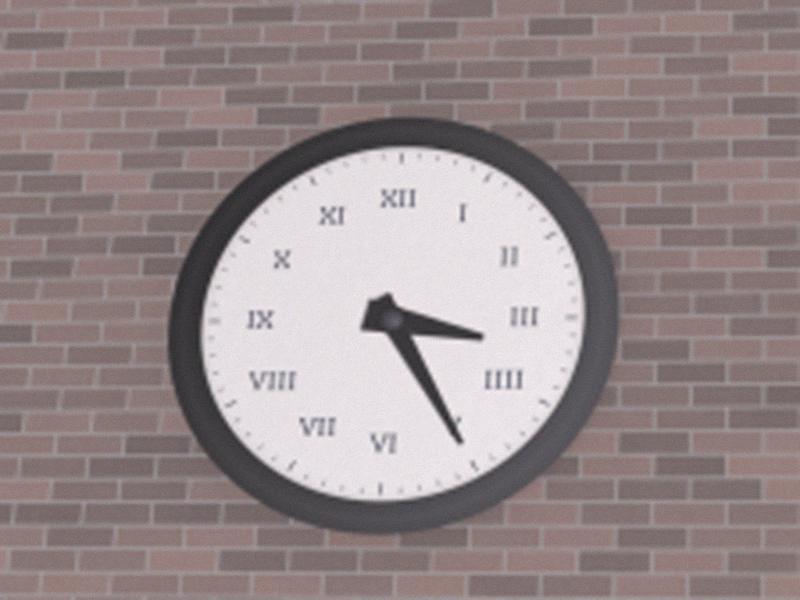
3:25
